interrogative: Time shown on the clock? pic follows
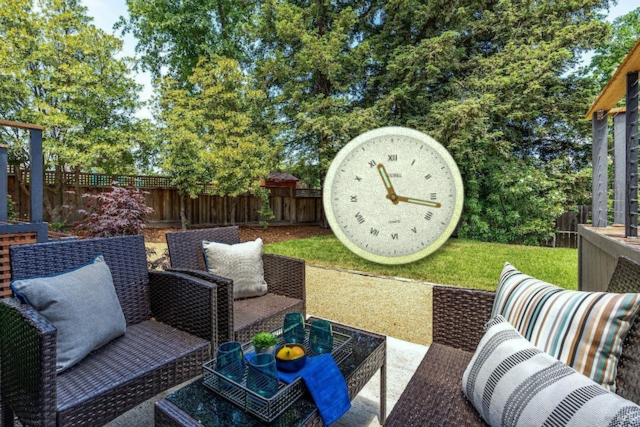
11:17
